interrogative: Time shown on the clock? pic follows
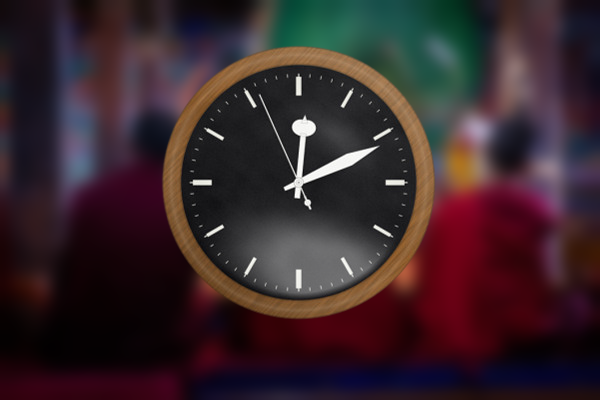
12:10:56
